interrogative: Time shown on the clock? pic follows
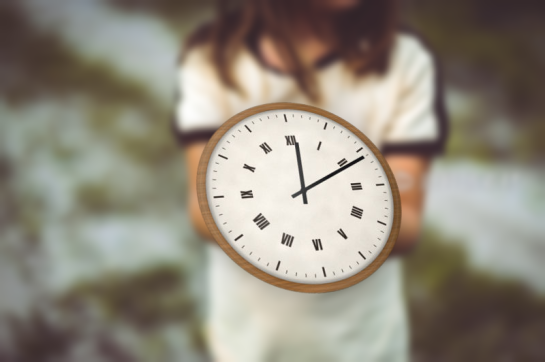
12:11
